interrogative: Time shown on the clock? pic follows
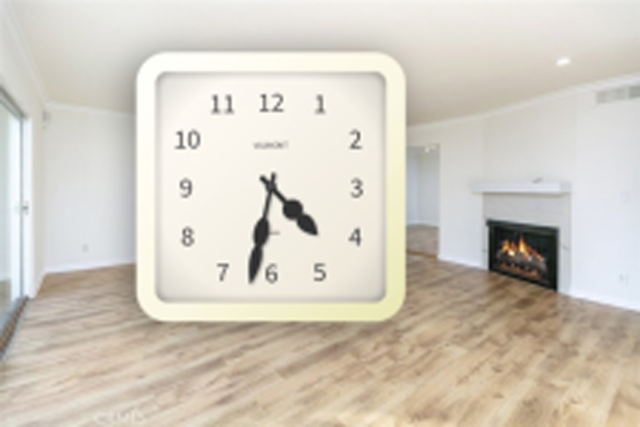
4:32
